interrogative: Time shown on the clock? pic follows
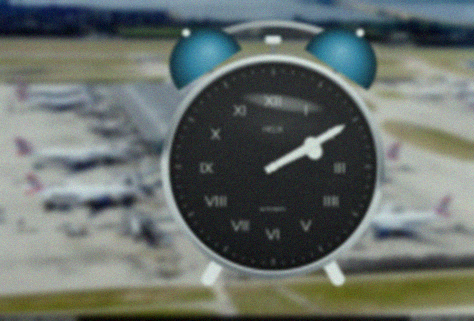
2:10
